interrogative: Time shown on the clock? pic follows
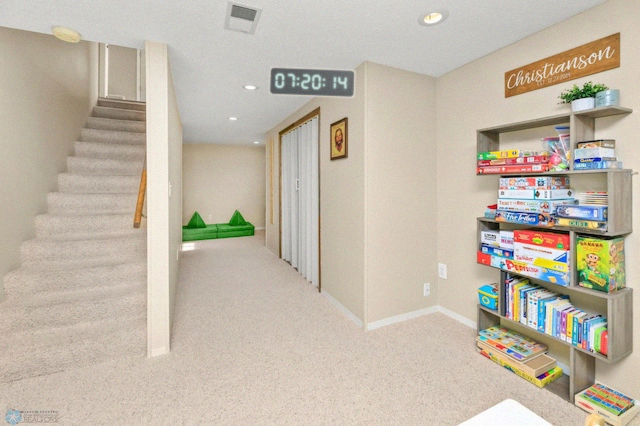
7:20:14
